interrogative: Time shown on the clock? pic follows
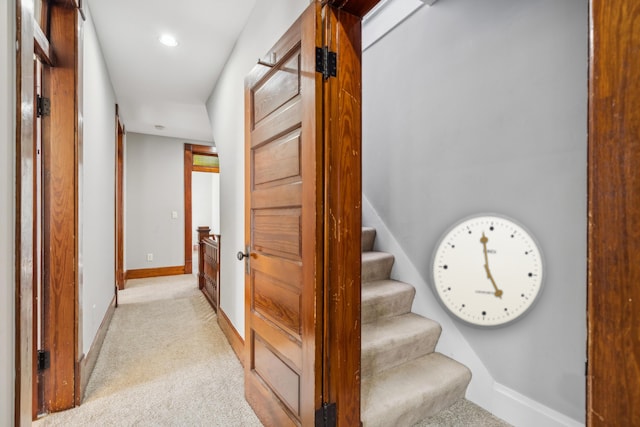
4:58
